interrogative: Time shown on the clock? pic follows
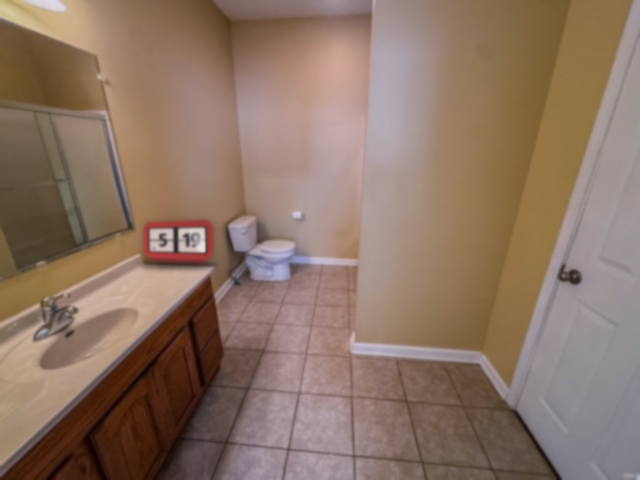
5:19
